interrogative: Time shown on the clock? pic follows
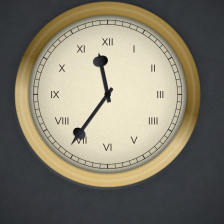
11:36
